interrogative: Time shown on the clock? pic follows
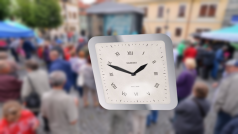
1:49
